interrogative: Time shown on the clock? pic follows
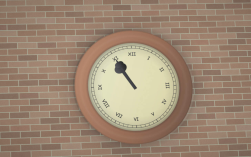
10:55
